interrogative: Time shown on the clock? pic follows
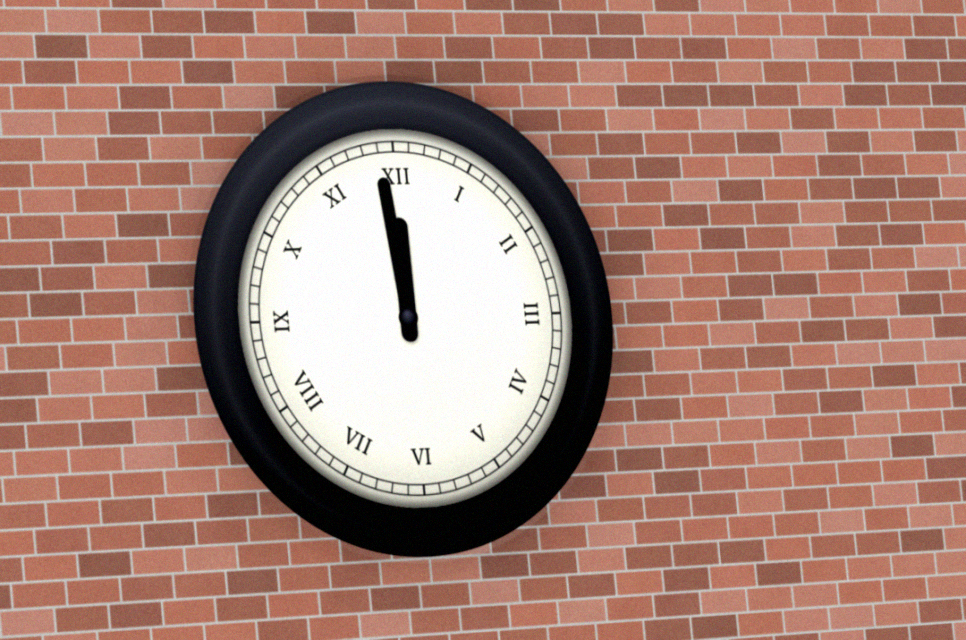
11:59
